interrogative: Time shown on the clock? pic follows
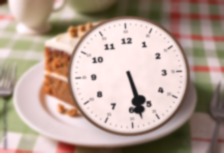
5:28
